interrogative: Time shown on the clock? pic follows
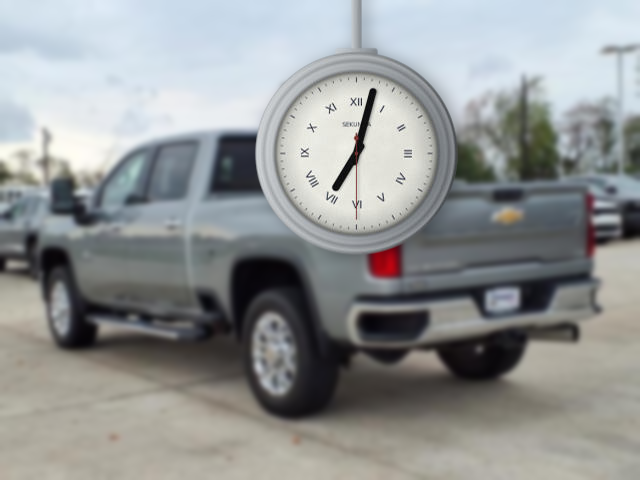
7:02:30
